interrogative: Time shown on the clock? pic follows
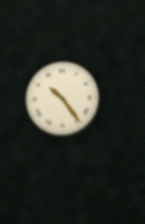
10:24
